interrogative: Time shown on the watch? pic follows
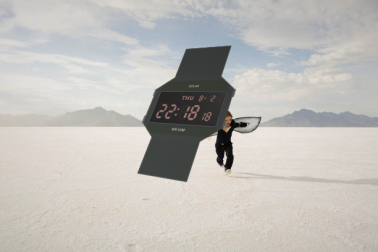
22:18:18
